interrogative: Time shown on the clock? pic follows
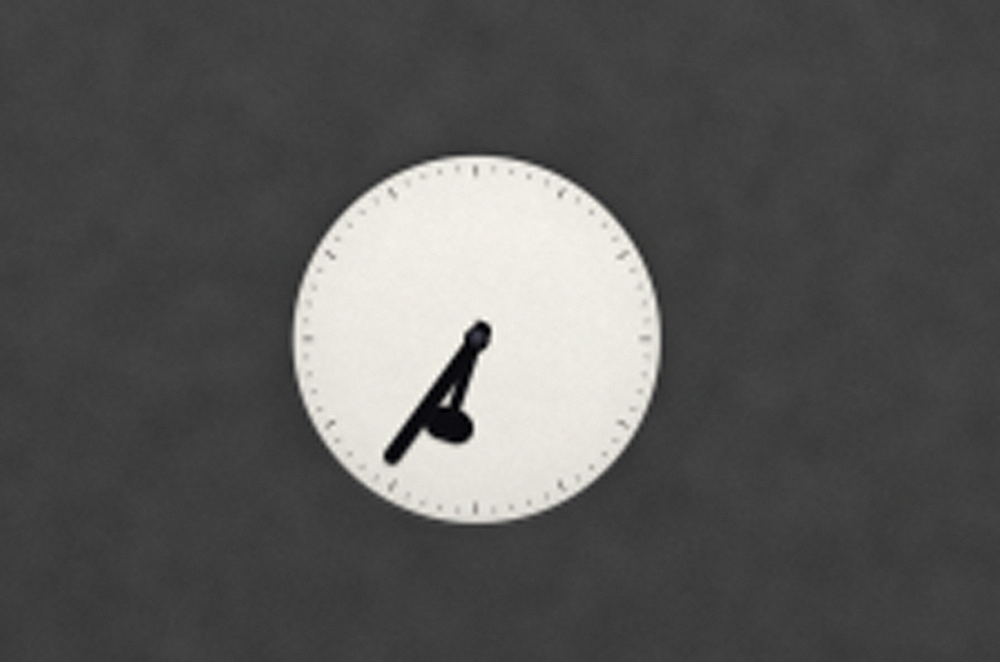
6:36
